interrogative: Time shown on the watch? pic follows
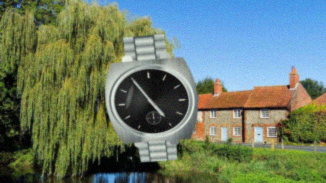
4:55
